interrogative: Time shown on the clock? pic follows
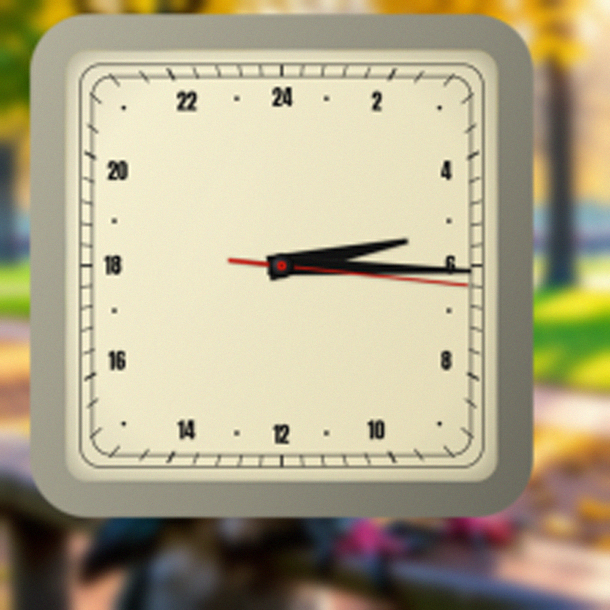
5:15:16
